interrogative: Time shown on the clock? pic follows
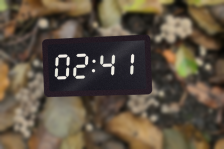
2:41
